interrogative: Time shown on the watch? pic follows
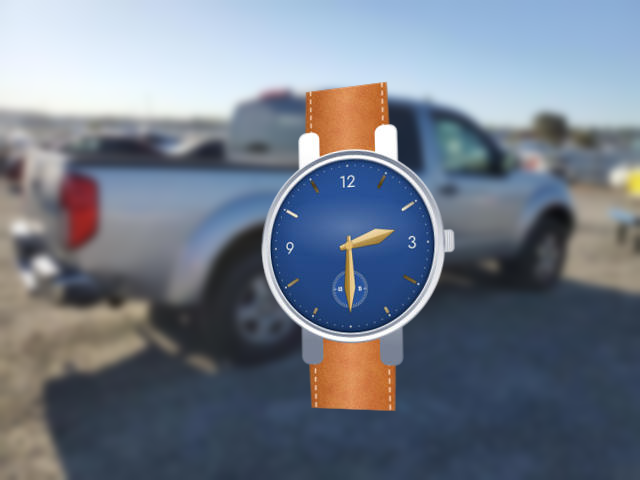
2:30
